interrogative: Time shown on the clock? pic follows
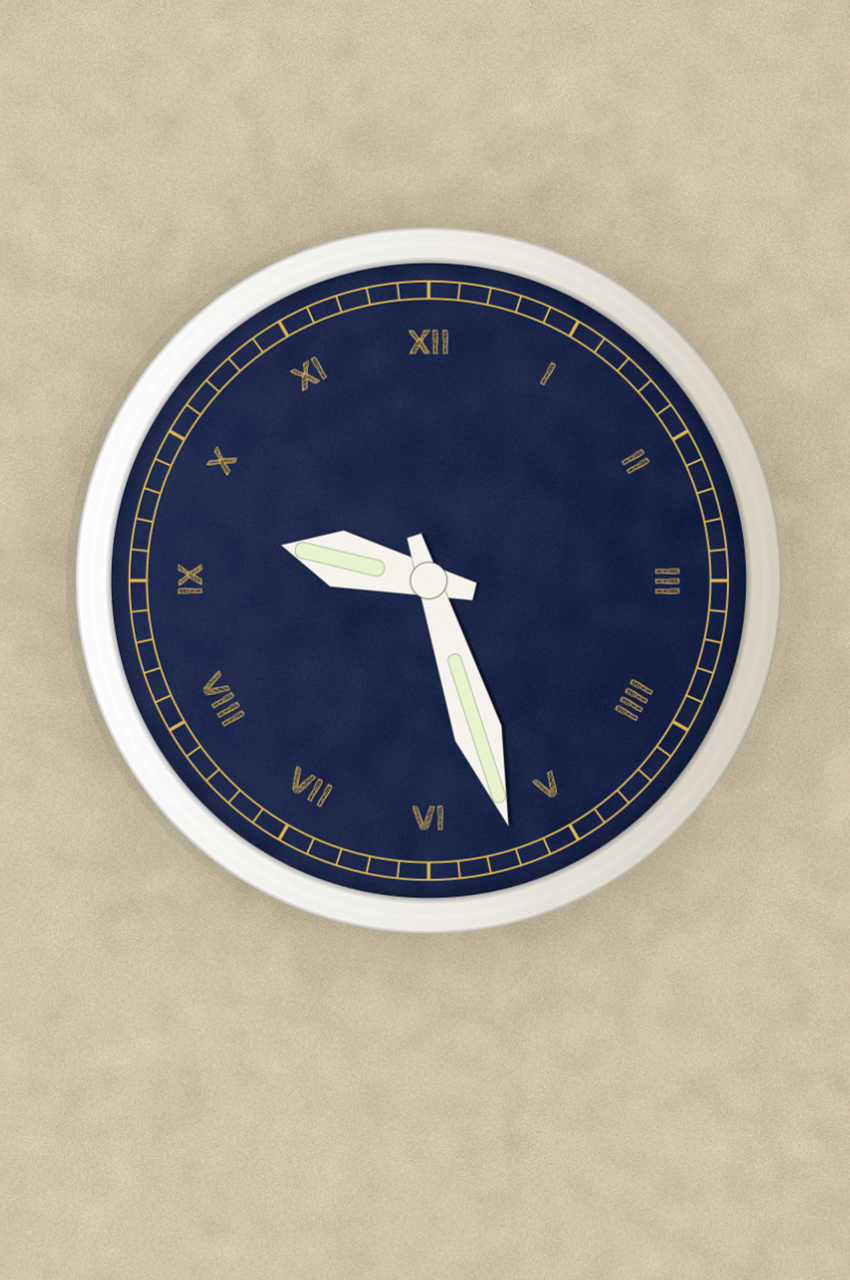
9:27
